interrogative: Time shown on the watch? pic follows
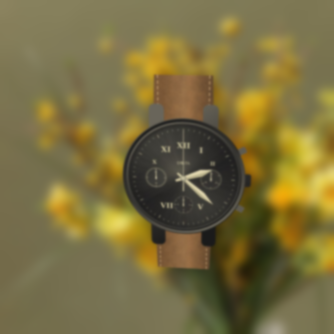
2:22
